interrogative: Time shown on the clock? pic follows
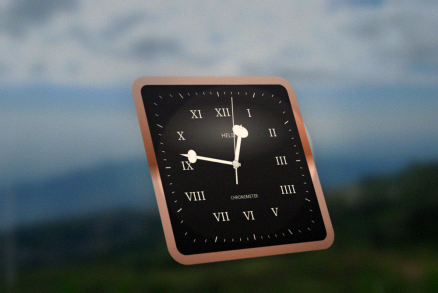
12:47:02
